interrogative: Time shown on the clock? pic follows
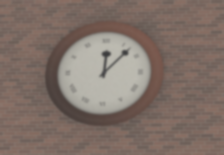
12:07
